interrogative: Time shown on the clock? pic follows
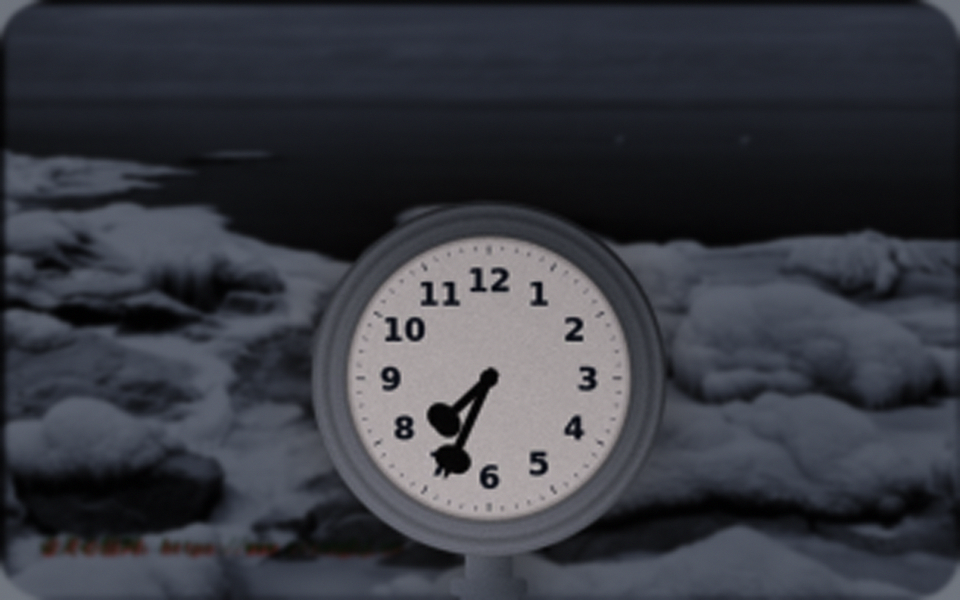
7:34
